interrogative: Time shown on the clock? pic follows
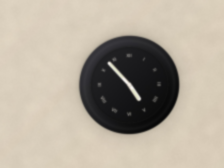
4:53
